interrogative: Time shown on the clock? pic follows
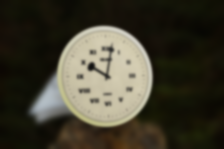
10:02
